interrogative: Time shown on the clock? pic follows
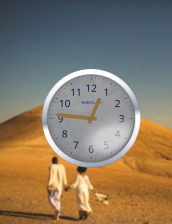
12:46
